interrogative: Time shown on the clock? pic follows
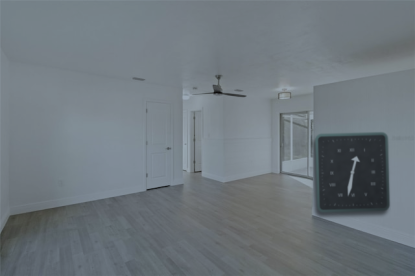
12:32
